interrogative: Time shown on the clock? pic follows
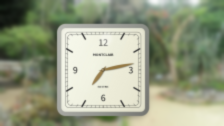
7:13
